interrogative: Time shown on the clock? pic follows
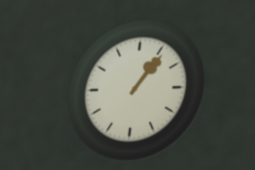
1:06
